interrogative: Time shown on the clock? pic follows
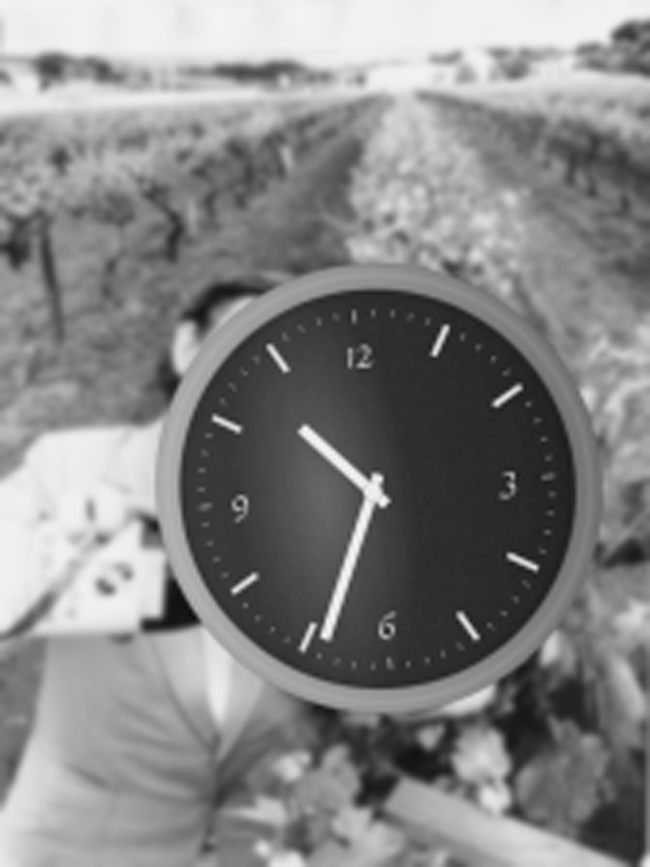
10:34
